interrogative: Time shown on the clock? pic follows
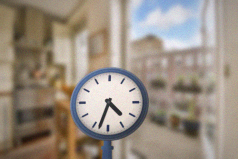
4:33
